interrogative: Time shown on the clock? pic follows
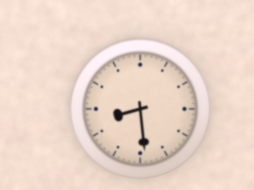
8:29
